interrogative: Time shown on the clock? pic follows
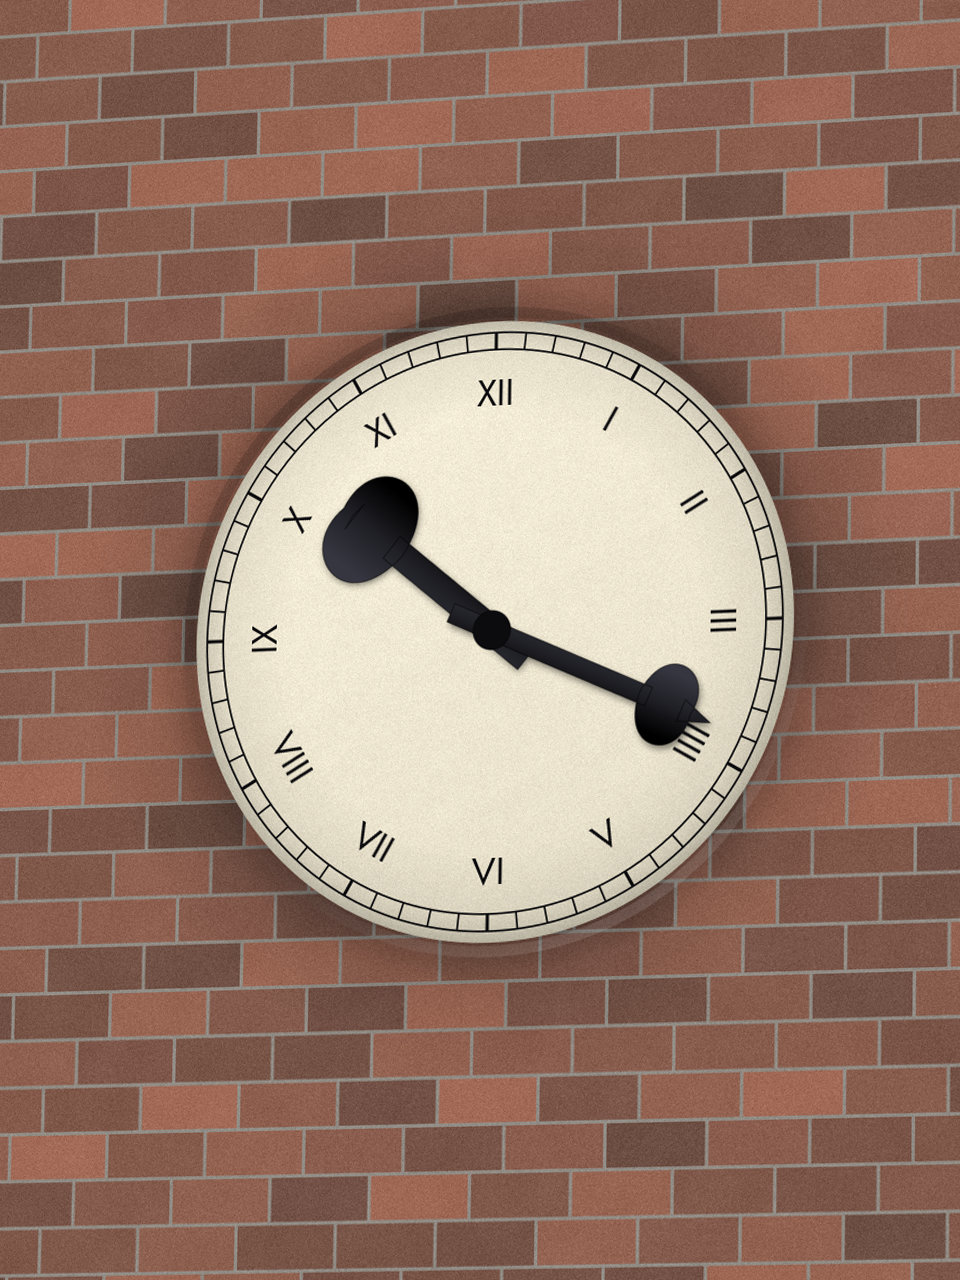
10:19
